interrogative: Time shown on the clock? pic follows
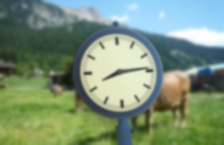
8:14
